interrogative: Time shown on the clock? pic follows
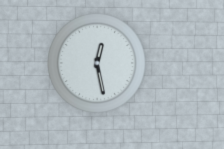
12:28
